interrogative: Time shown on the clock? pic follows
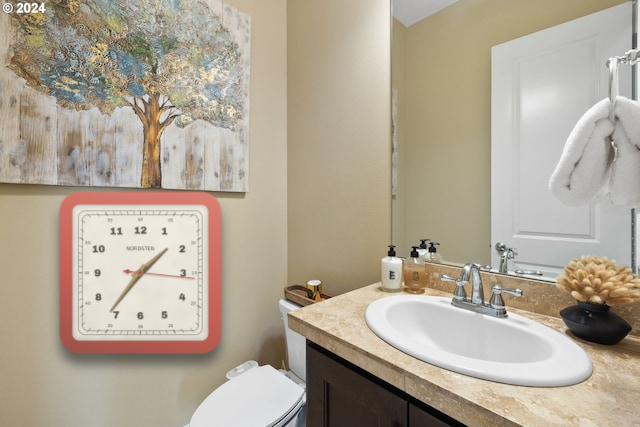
1:36:16
